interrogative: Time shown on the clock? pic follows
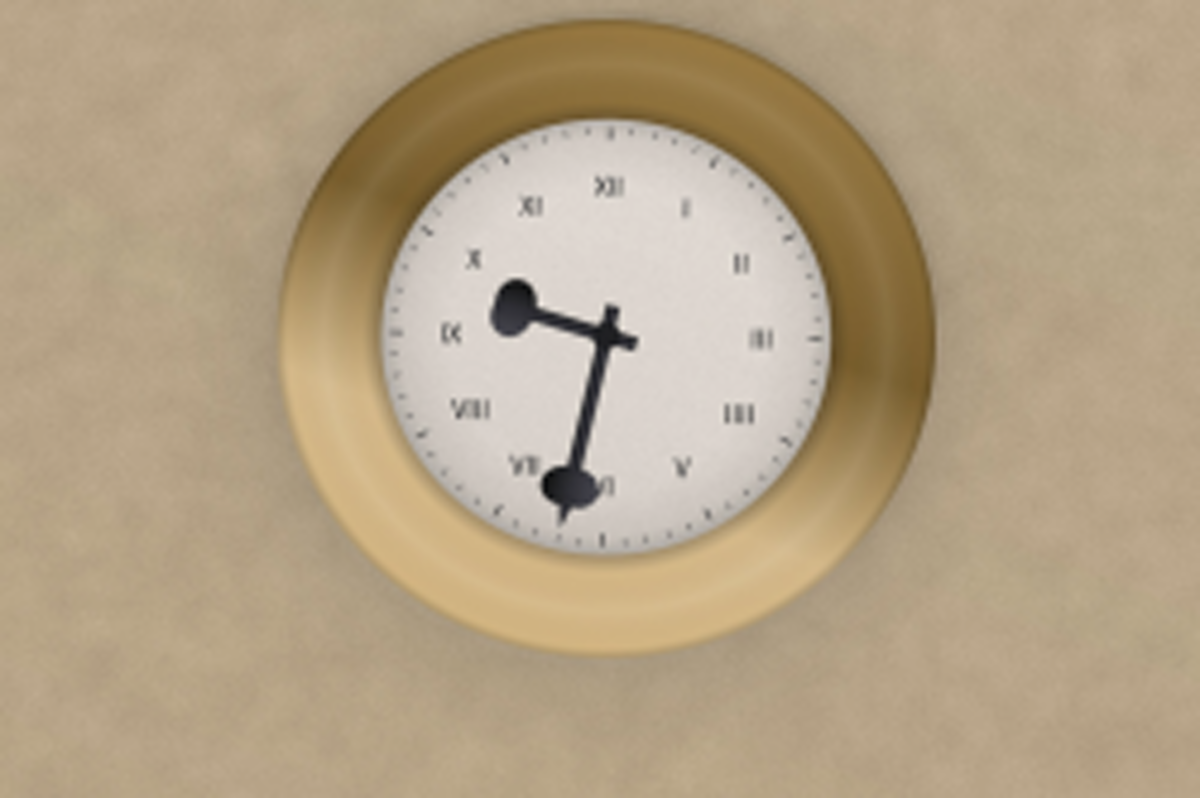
9:32
